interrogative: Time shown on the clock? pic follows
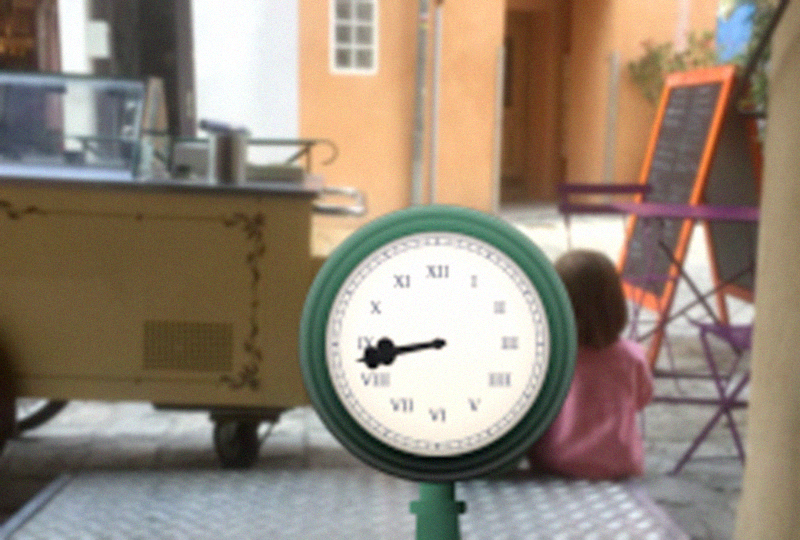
8:43
